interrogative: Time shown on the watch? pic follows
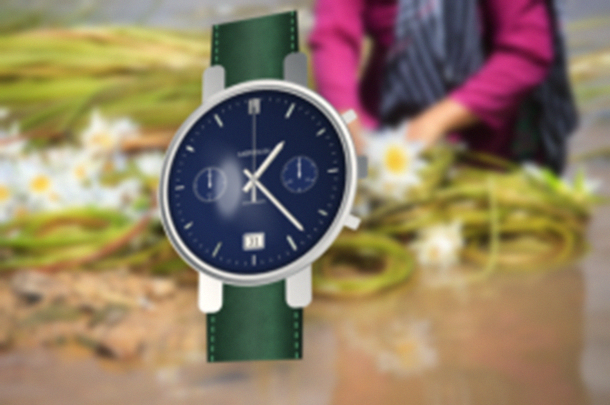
1:23
